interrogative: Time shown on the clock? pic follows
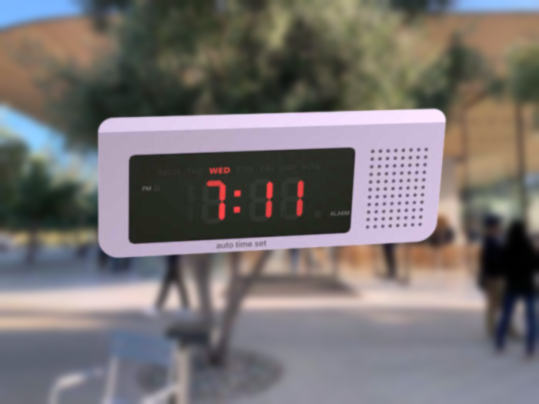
7:11
